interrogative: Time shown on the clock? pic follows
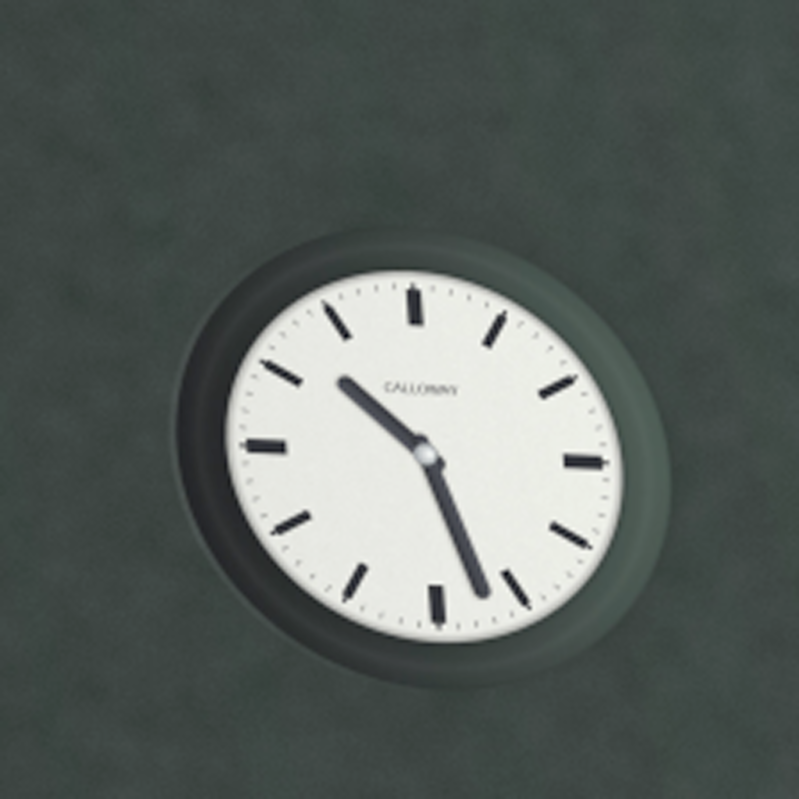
10:27
